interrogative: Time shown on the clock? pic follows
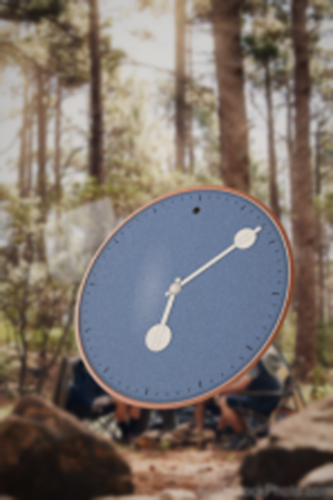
6:08
